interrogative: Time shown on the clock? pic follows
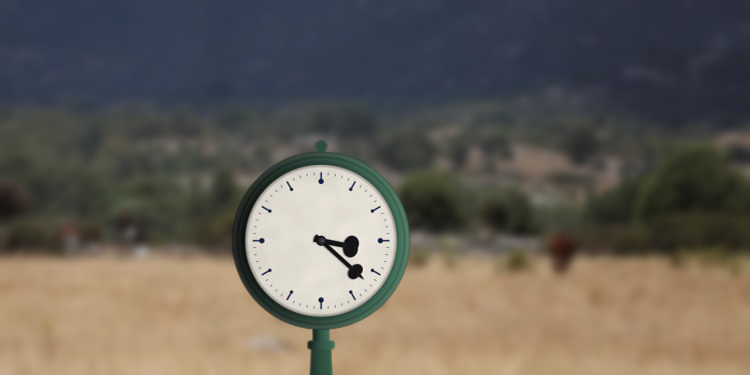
3:22
